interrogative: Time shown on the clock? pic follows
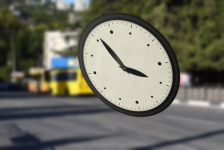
3:56
